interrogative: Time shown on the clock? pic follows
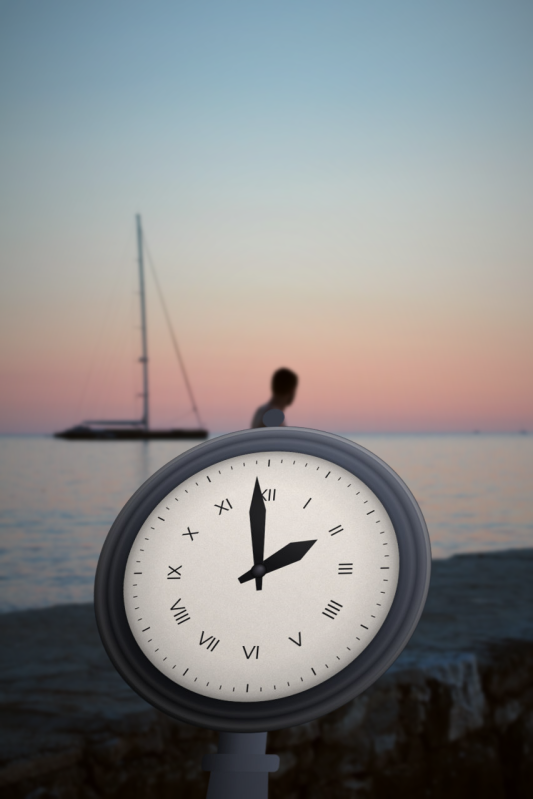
1:59
